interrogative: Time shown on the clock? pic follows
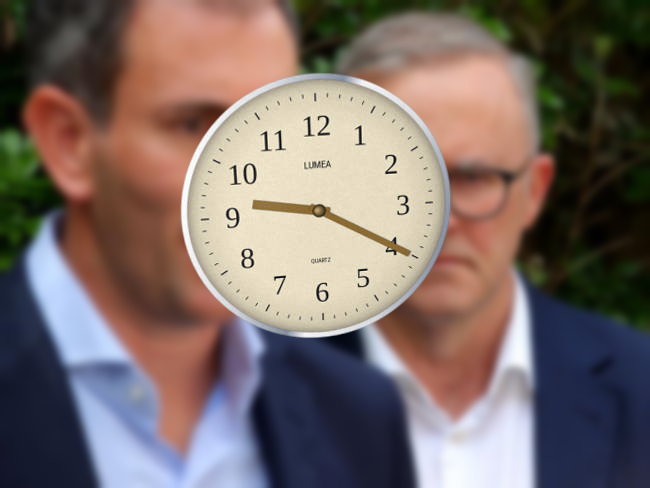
9:20
